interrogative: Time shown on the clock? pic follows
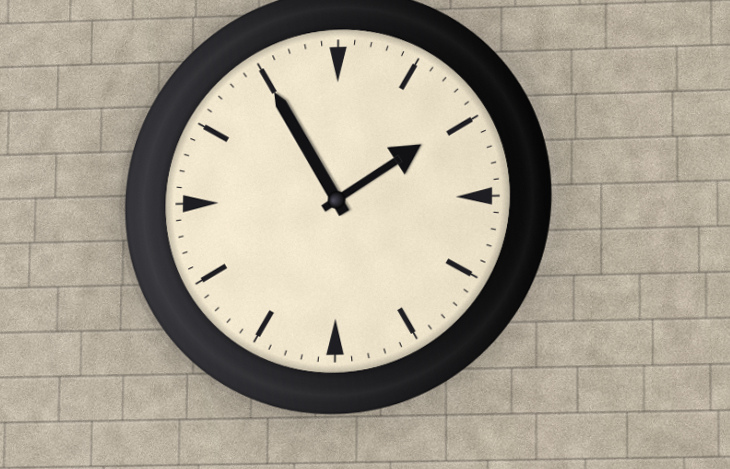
1:55
